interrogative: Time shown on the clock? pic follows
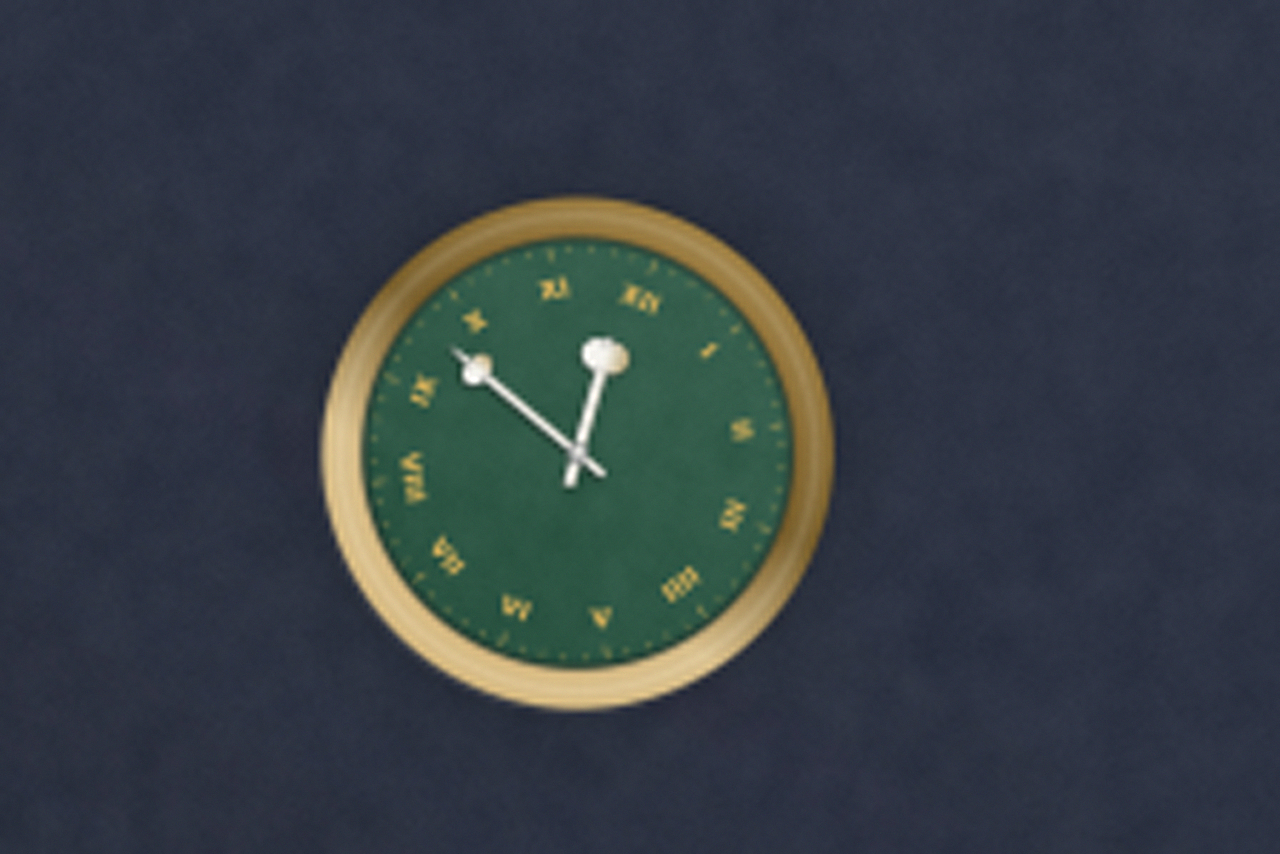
11:48
